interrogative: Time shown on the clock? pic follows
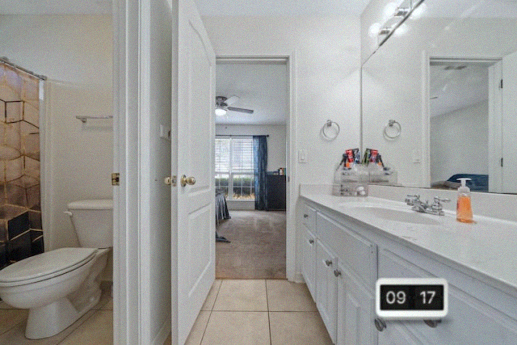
9:17
